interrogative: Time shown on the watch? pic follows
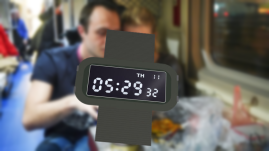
5:29:32
